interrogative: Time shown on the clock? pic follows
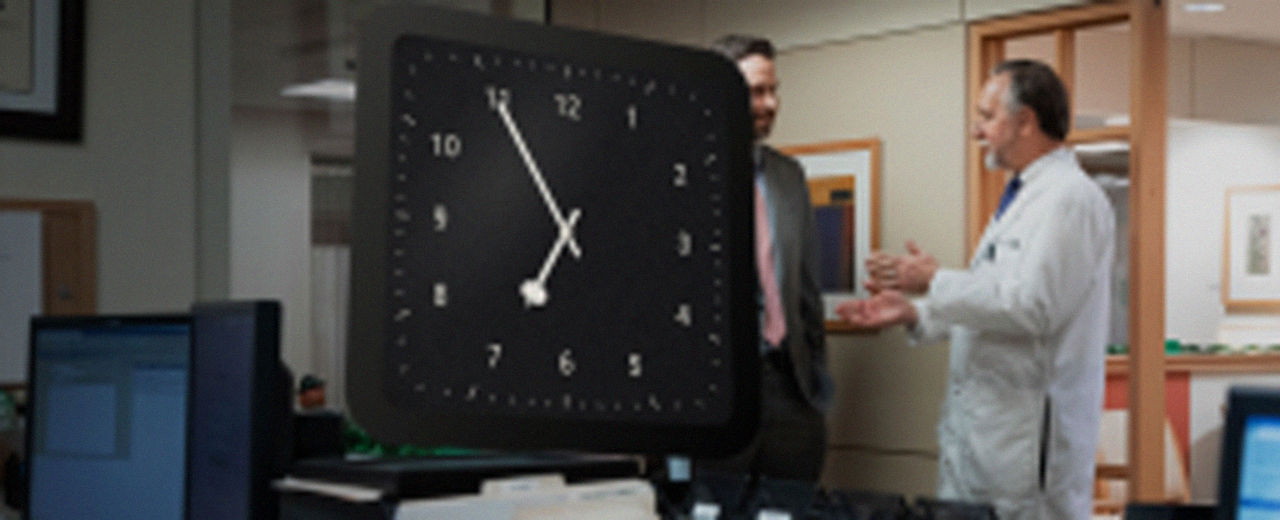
6:55
